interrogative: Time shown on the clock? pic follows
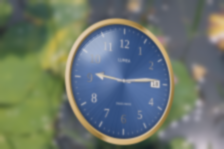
9:14
